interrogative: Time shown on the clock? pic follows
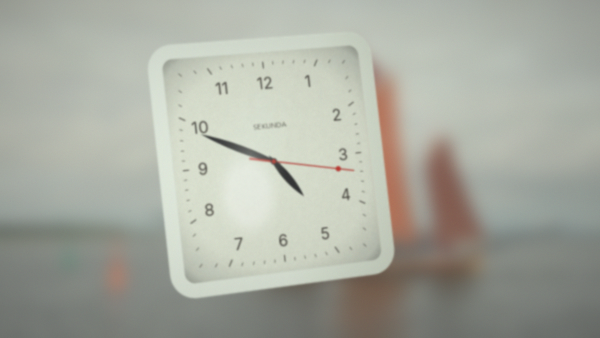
4:49:17
